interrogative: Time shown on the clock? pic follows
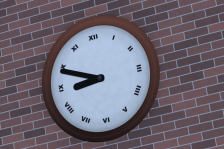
8:49
